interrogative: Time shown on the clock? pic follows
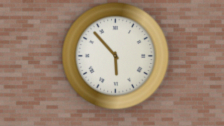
5:53
